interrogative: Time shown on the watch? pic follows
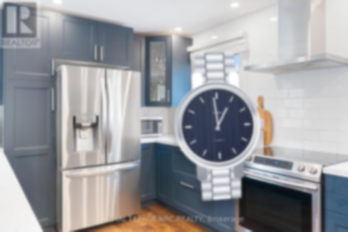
12:59
